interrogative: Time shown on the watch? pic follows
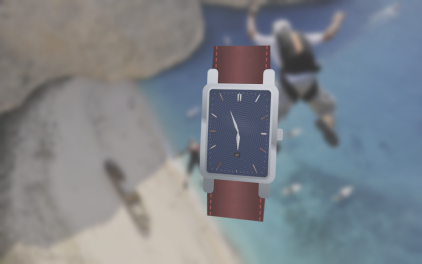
5:56
